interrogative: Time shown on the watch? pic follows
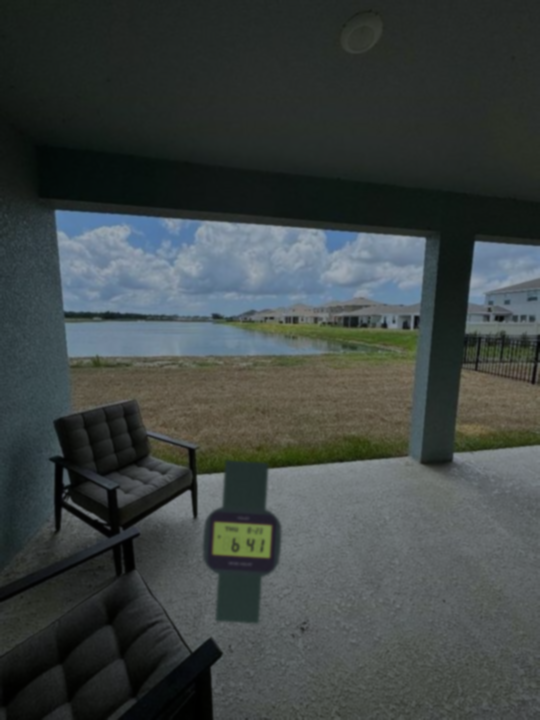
6:41
